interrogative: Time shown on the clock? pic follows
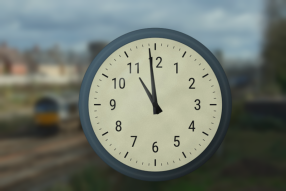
10:59
